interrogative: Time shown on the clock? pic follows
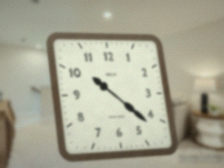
10:22
